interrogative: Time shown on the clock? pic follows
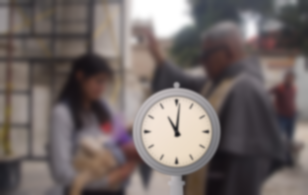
11:01
